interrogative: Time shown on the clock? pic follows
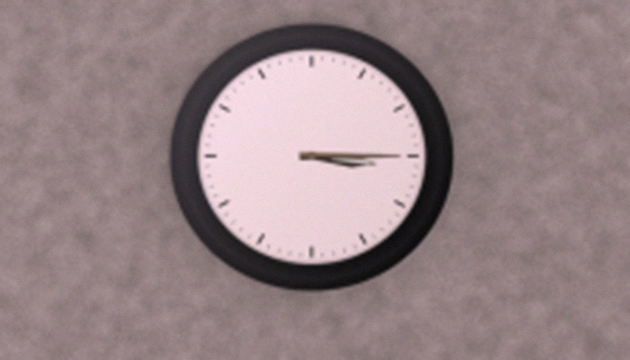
3:15
